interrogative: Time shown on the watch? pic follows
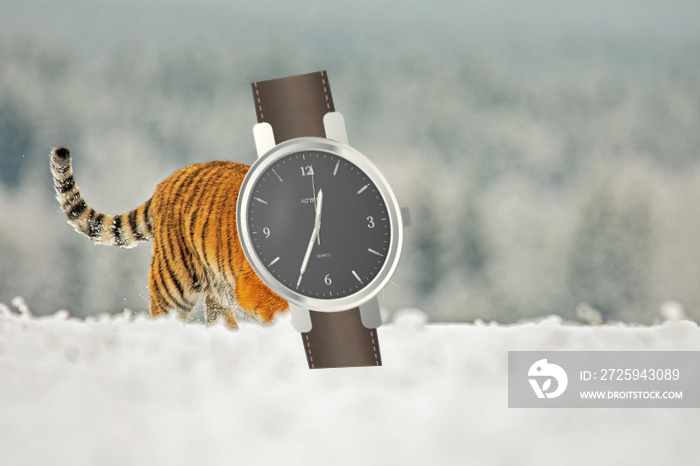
12:35:01
